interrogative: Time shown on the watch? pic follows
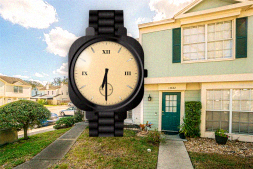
6:30
